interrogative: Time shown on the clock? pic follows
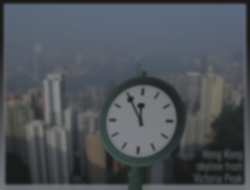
11:55
